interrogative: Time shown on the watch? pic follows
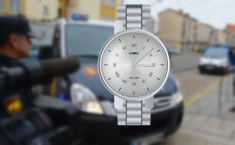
3:08
